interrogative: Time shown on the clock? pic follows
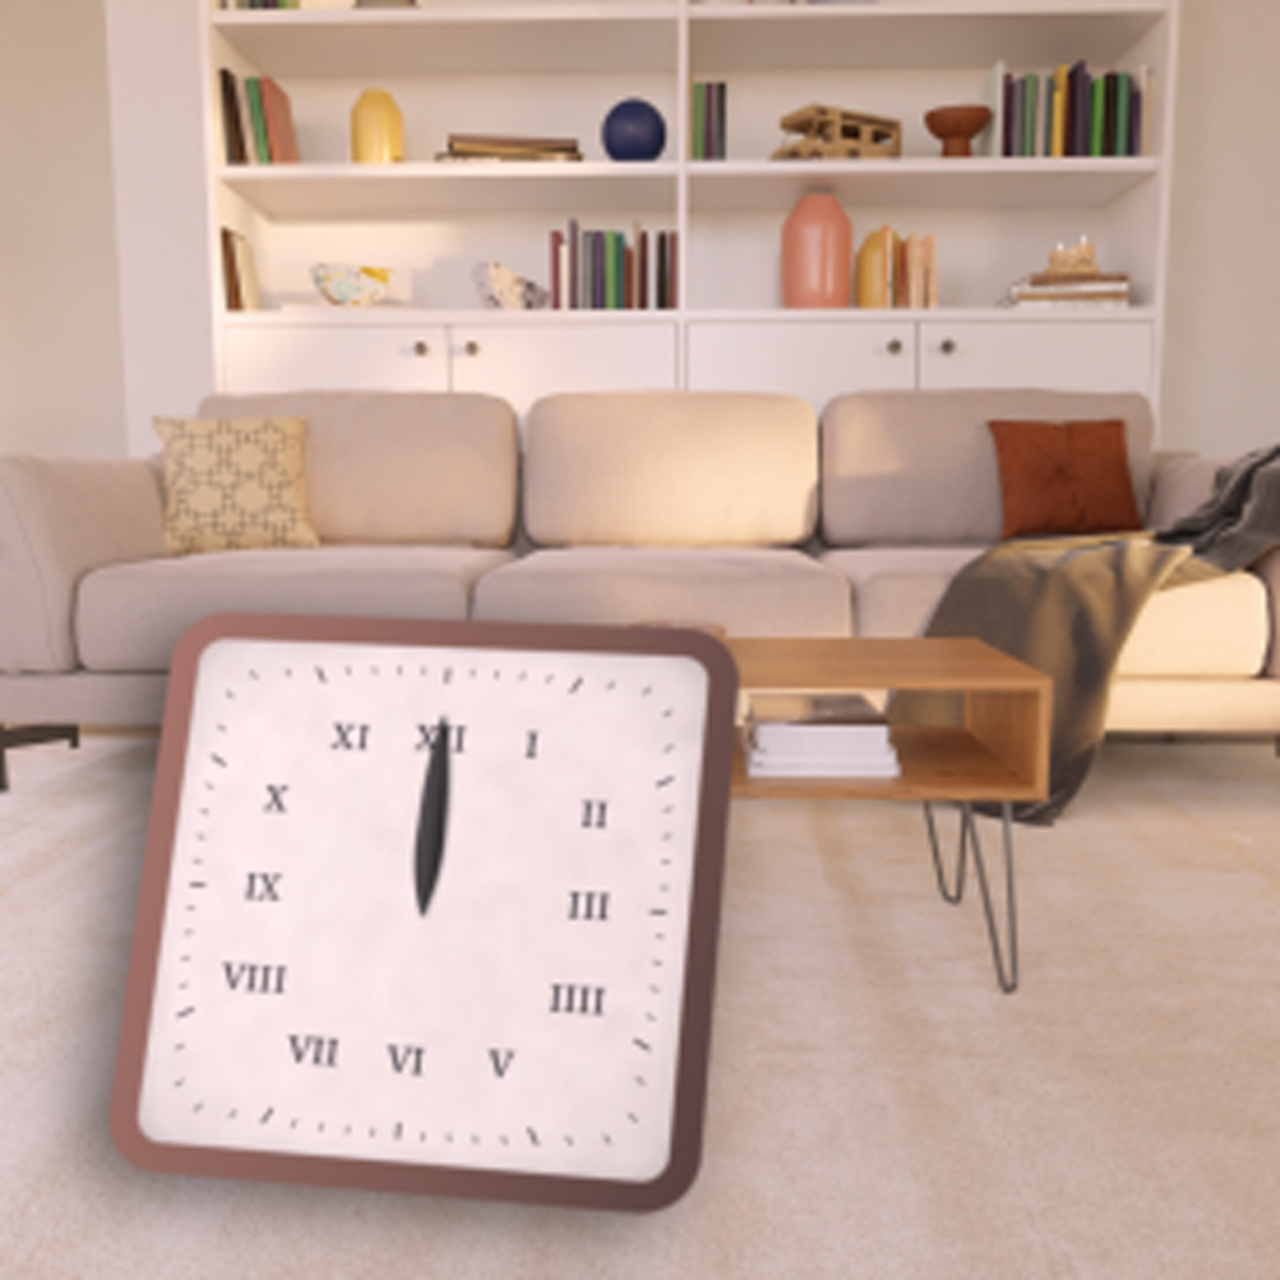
12:00
